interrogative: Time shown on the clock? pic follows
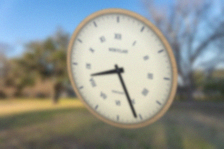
8:26
